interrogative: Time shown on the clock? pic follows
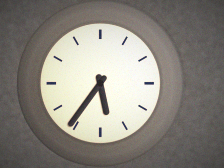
5:36
